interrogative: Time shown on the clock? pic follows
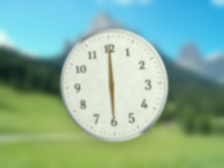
6:00
